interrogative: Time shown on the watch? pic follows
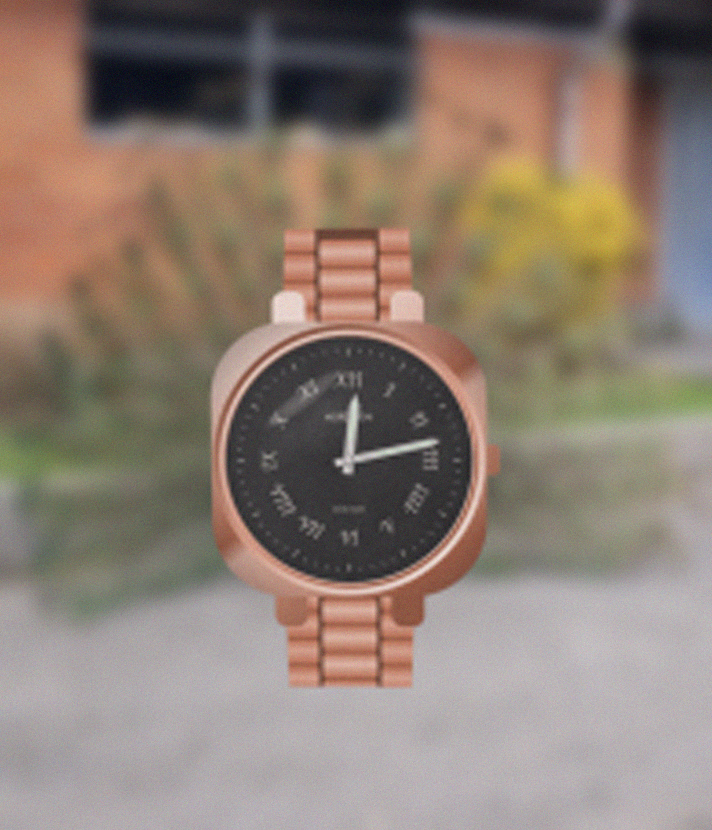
12:13
